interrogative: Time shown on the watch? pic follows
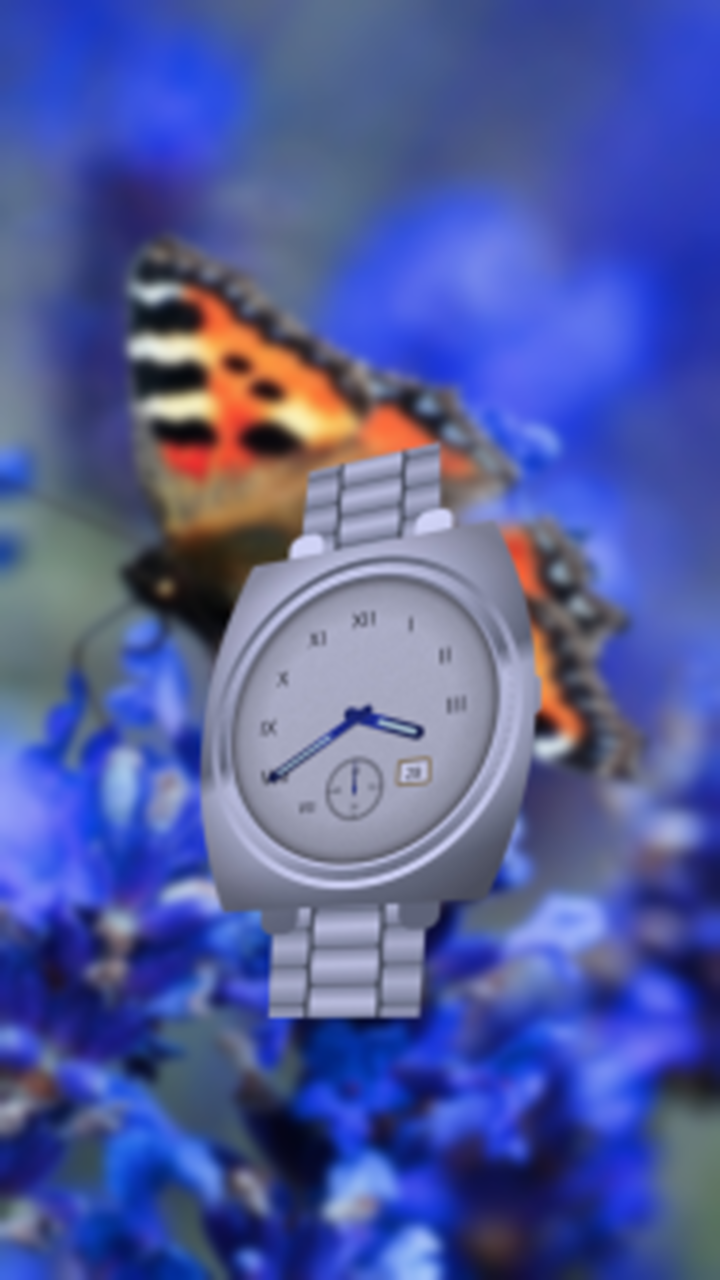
3:40
